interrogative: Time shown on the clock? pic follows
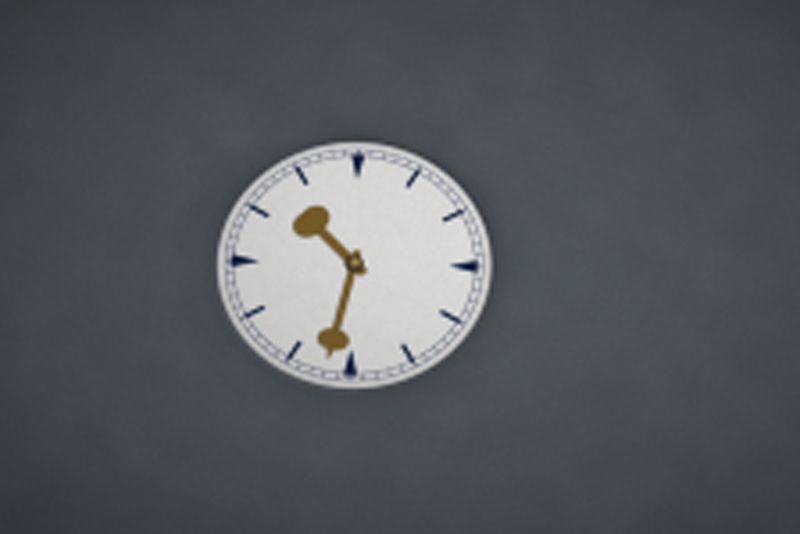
10:32
